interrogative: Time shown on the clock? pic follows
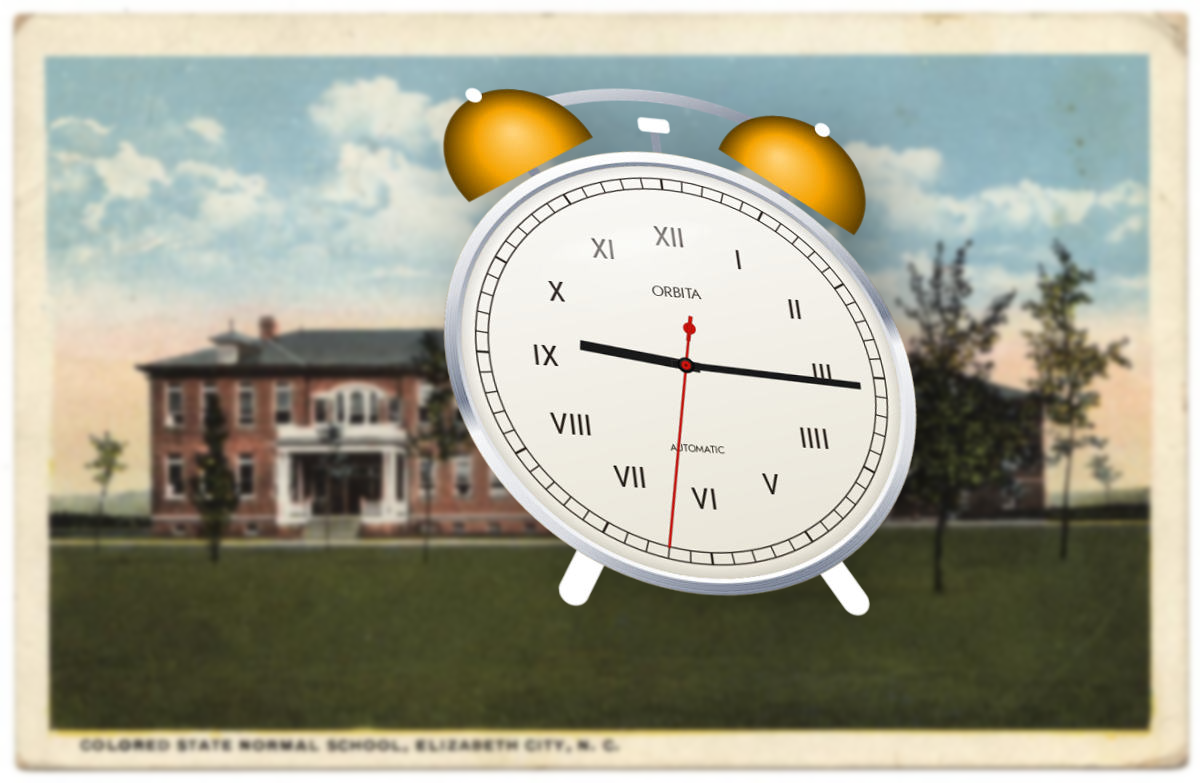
9:15:32
